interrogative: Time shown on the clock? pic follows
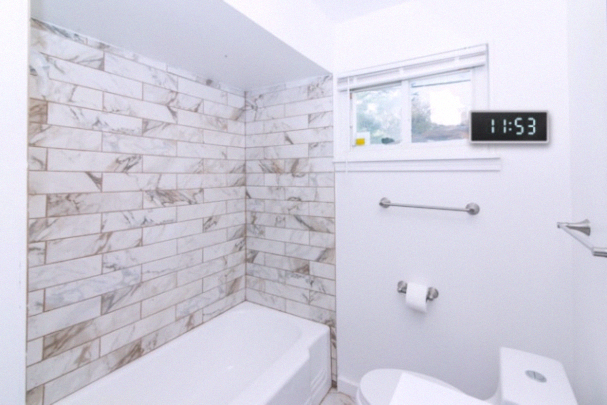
11:53
